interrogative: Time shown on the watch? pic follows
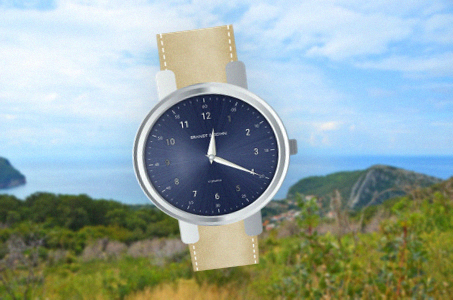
12:20
